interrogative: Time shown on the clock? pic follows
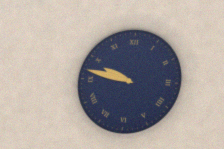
9:47
